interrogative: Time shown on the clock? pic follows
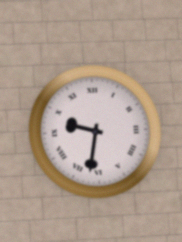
9:32
